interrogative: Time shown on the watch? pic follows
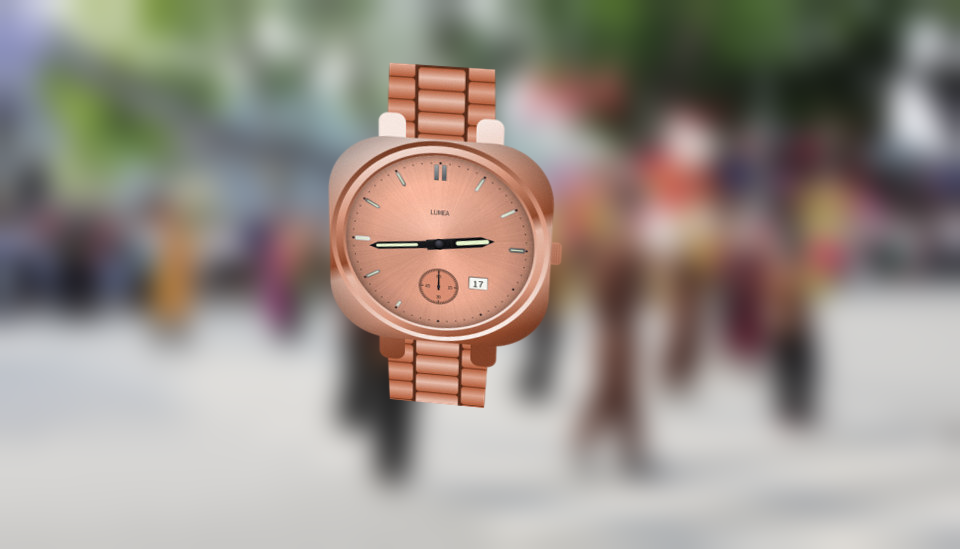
2:44
